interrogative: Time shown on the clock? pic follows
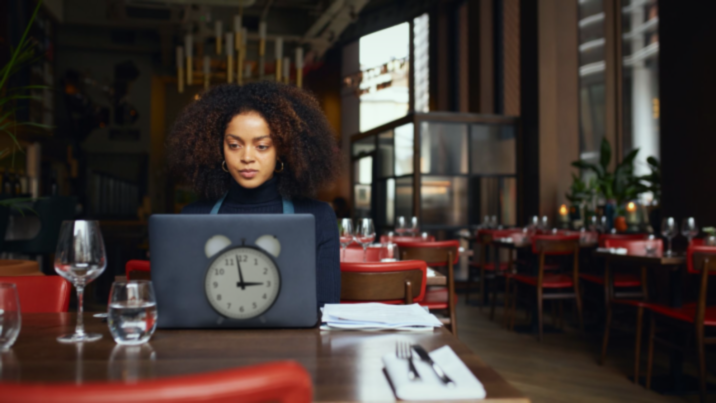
2:58
